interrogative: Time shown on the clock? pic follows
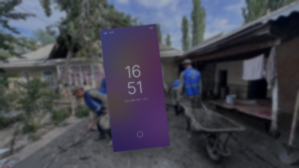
16:51
